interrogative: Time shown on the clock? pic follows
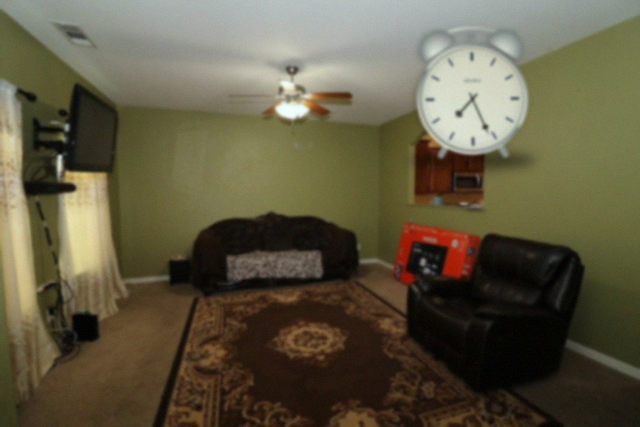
7:26
